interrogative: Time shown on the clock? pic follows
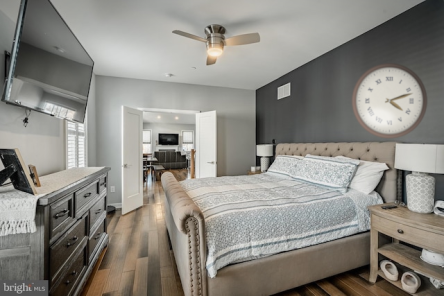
4:12
